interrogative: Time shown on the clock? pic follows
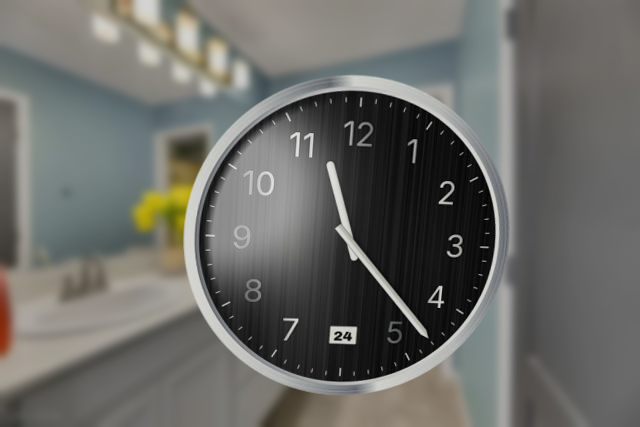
11:23
